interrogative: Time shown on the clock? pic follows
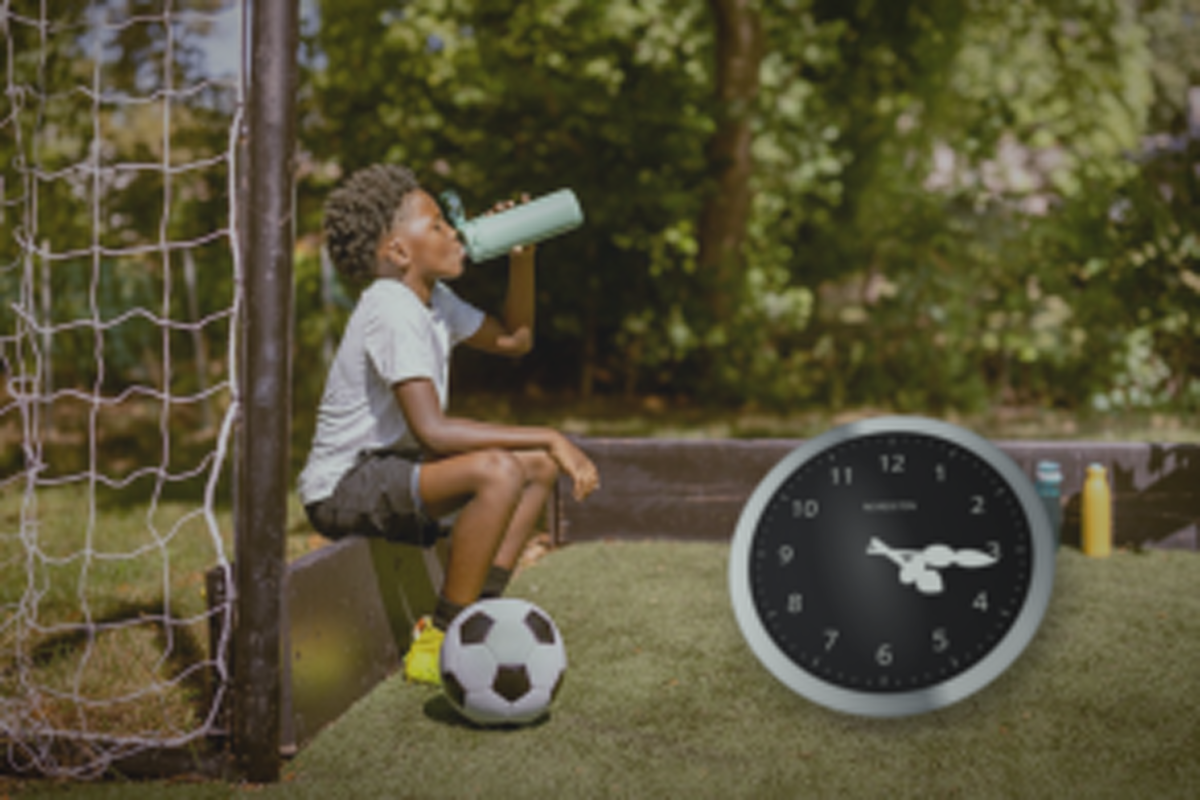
4:16
